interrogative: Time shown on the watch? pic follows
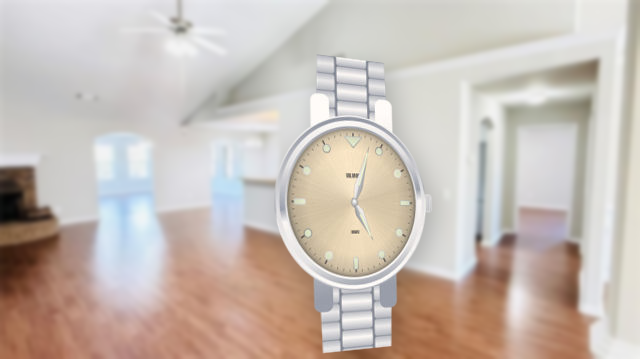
5:03
